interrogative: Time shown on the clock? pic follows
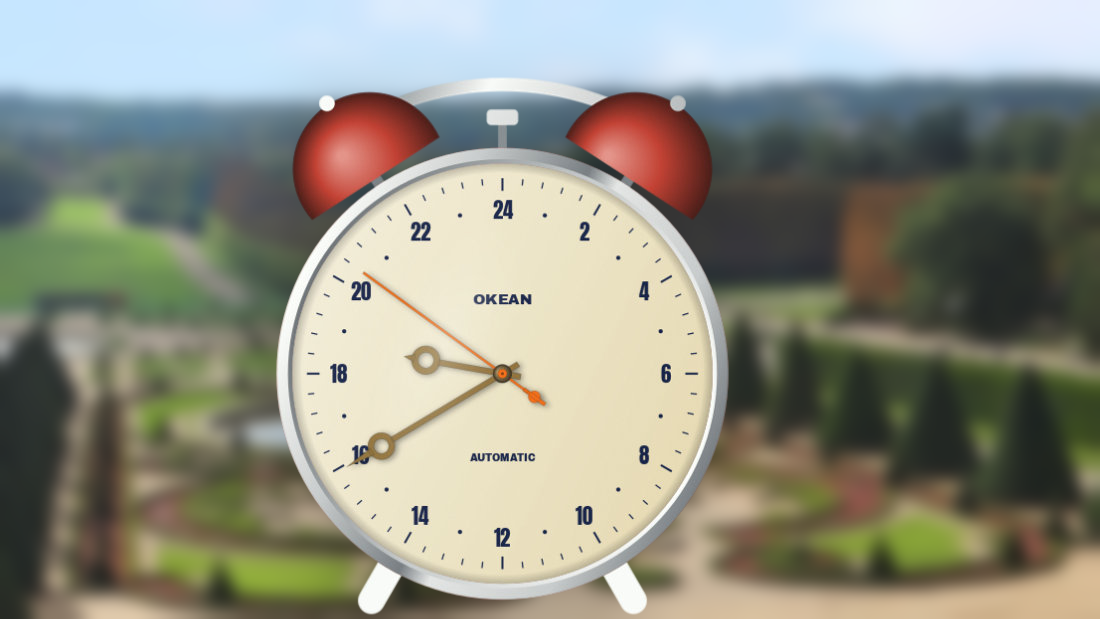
18:39:51
